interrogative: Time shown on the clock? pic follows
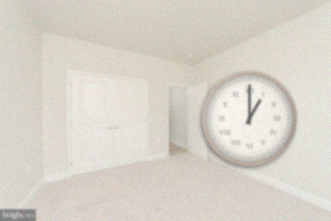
1:00
